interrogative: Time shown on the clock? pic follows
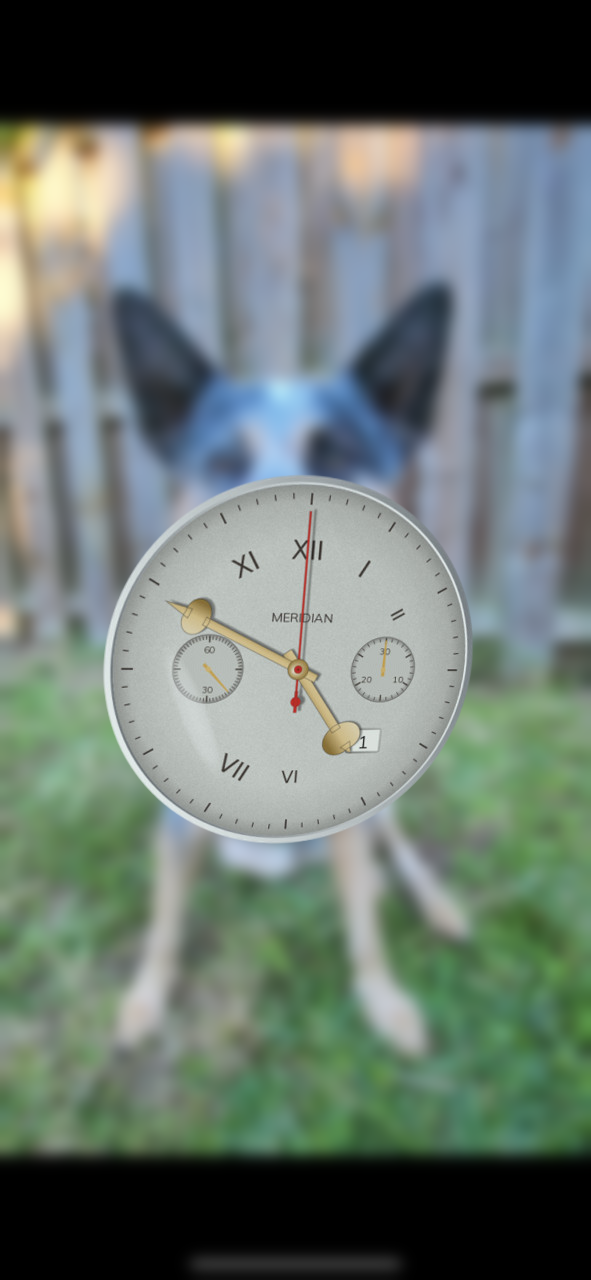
4:49:23
